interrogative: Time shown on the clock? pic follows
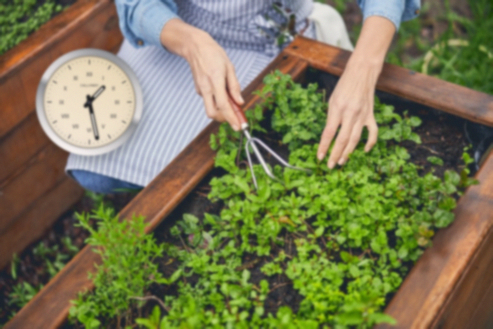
1:28
